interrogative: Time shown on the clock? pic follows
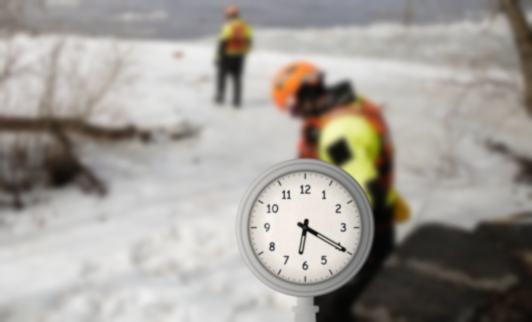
6:20
